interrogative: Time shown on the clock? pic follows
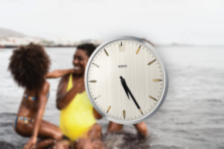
5:25
